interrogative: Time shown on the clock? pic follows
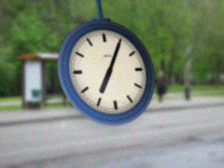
7:05
